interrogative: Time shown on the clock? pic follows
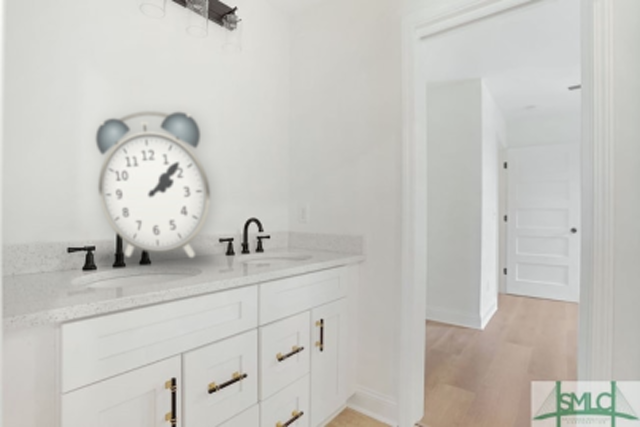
2:08
